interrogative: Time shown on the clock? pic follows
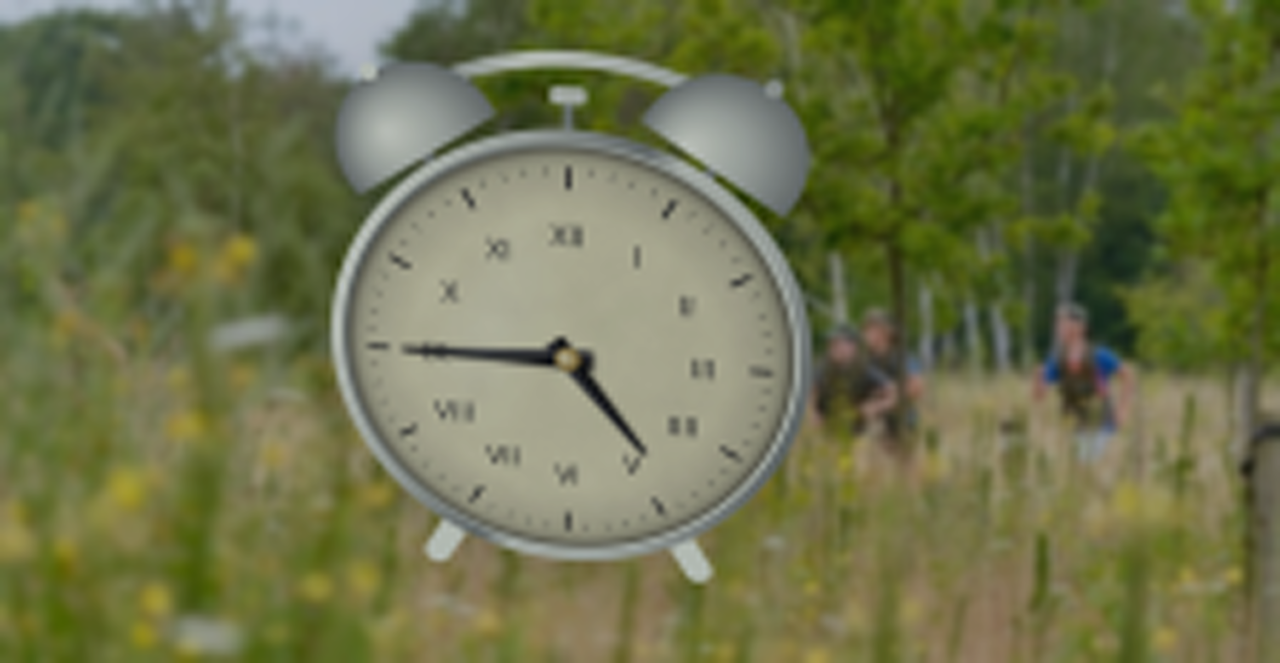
4:45
